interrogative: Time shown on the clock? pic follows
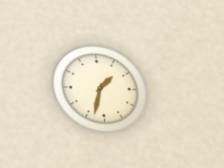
1:33
